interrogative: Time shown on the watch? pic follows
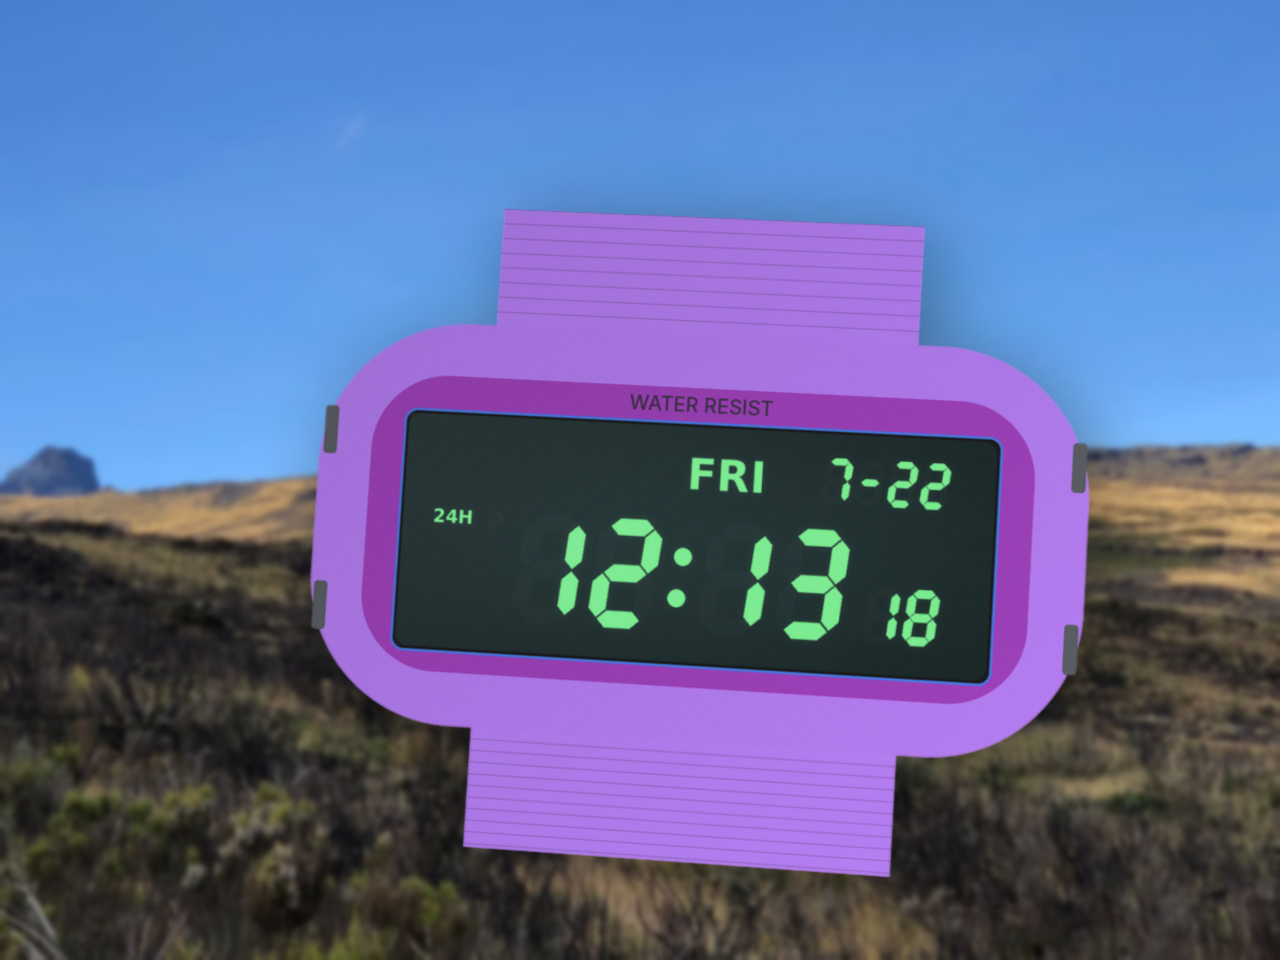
12:13:18
